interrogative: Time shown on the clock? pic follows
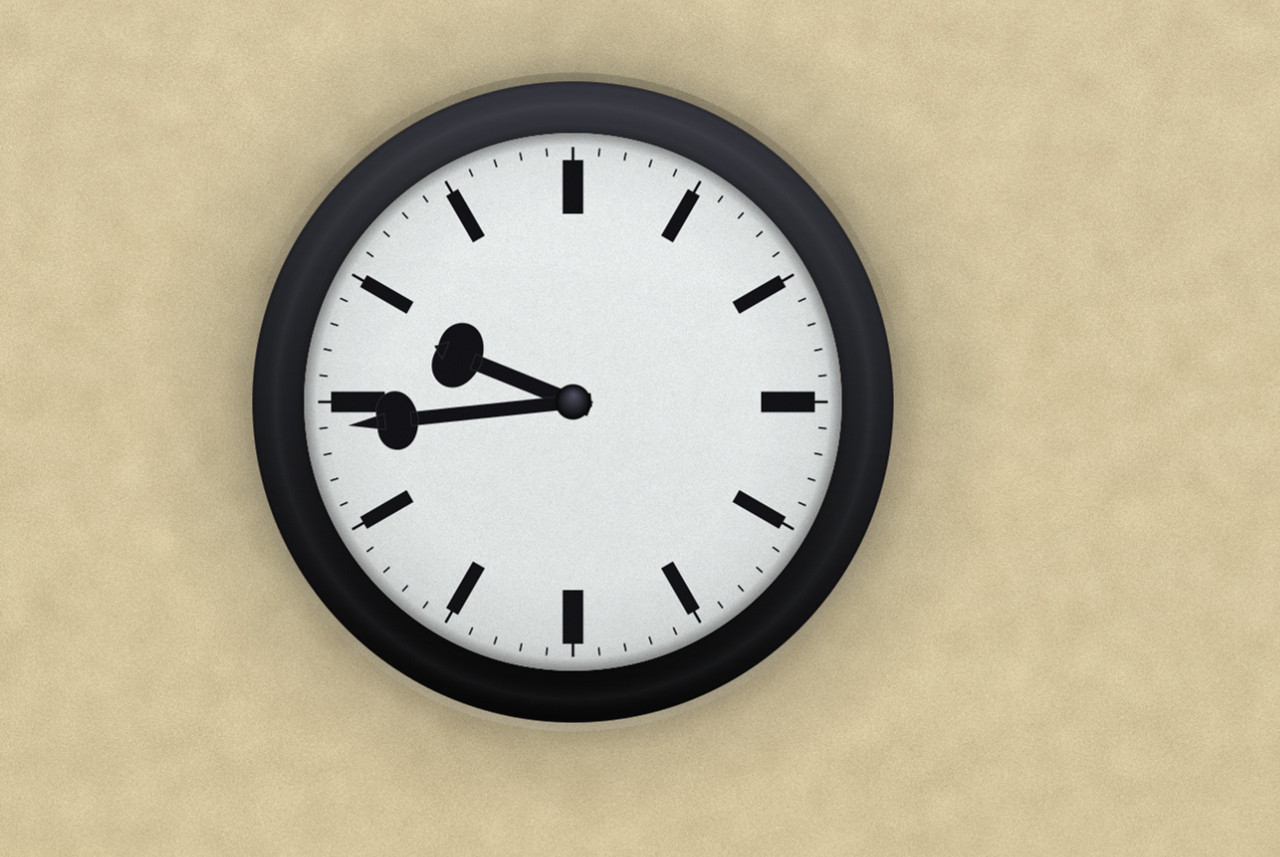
9:44
